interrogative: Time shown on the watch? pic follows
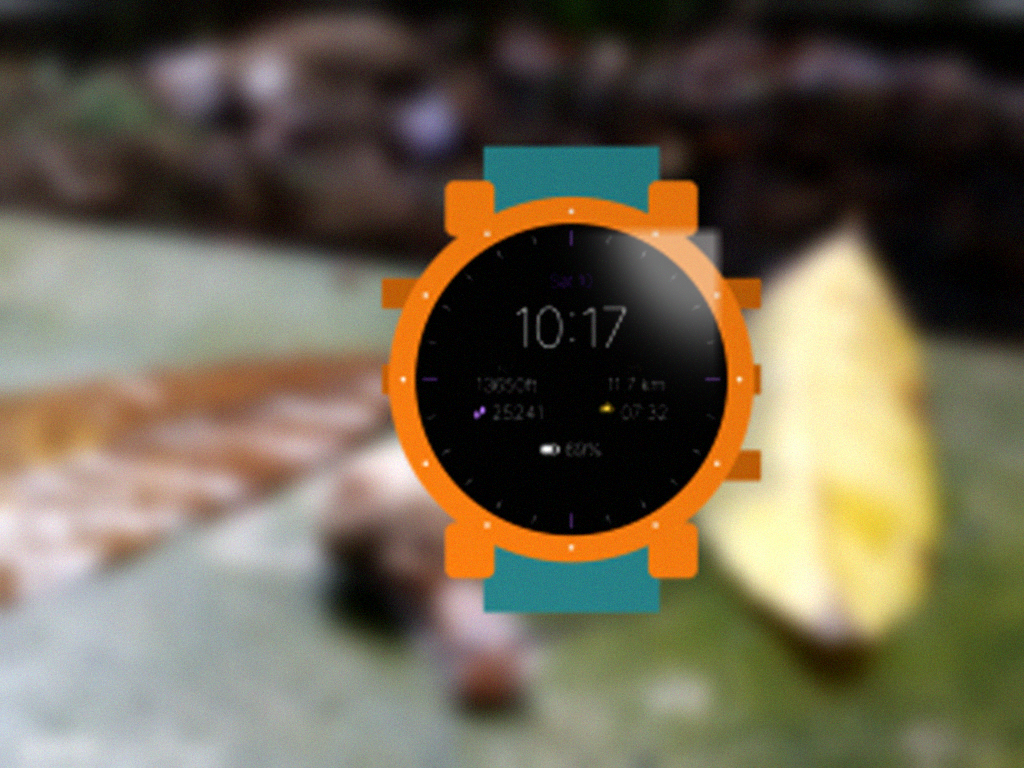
10:17
